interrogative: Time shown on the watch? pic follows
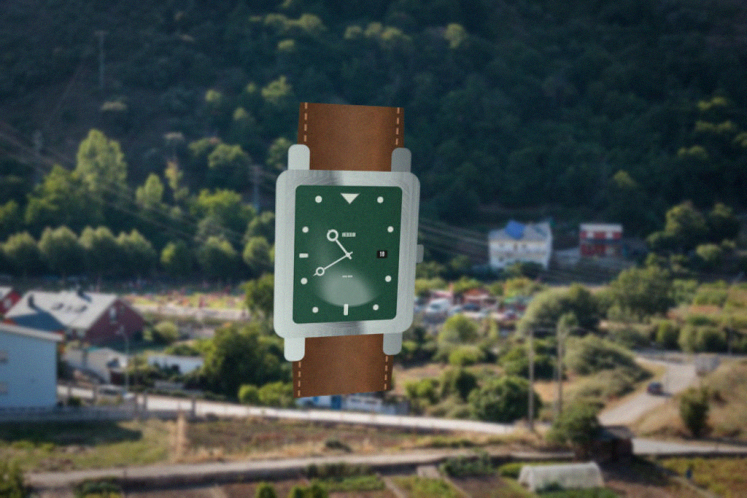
10:40
